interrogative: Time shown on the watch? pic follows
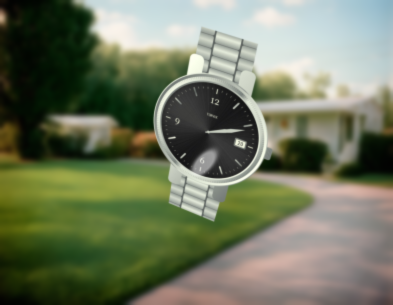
2:11
